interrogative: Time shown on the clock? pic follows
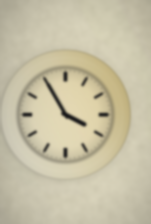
3:55
